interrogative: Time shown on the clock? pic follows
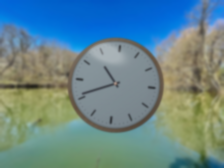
10:41
